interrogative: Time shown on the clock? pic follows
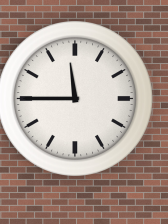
11:45
